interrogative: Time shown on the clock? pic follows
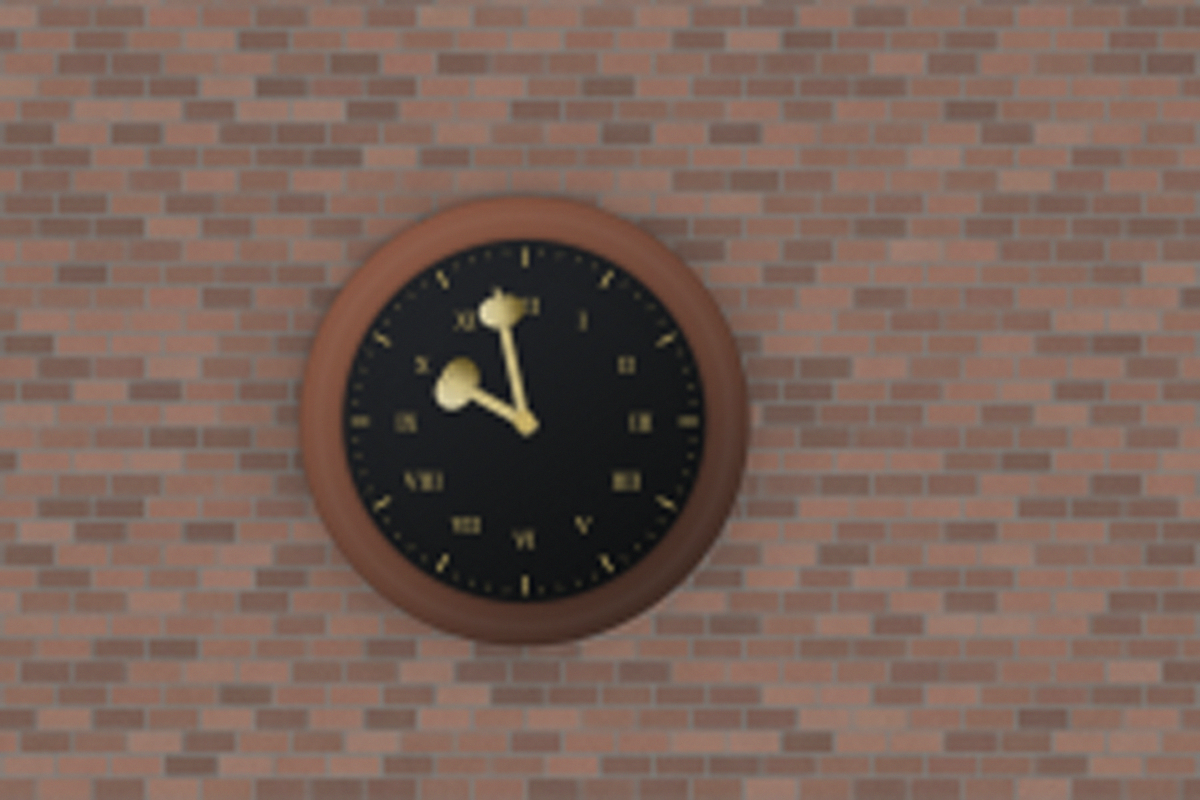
9:58
